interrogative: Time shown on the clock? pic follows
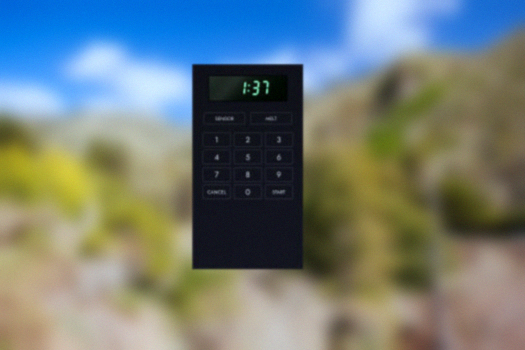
1:37
